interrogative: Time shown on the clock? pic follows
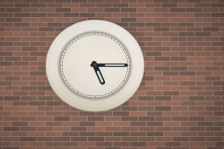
5:15
